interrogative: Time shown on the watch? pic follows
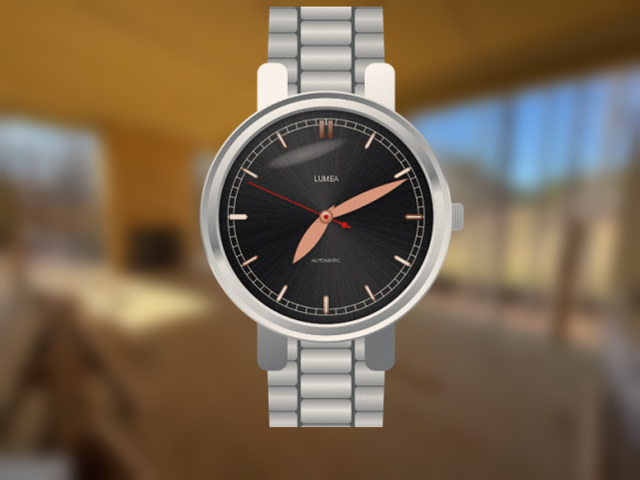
7:10:49
